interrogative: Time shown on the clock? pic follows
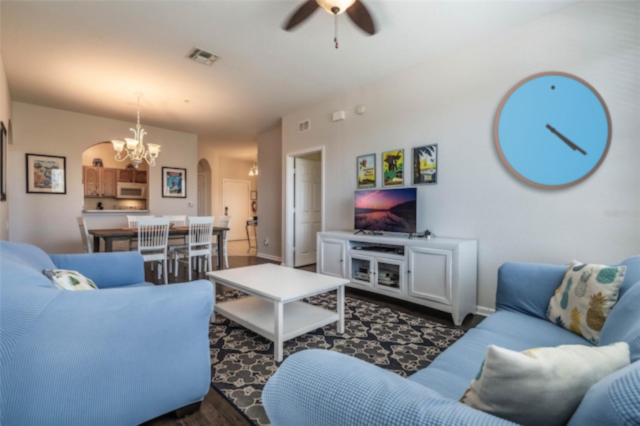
4:21
